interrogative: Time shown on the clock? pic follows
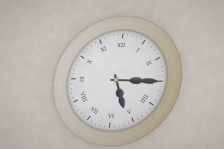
5:15
